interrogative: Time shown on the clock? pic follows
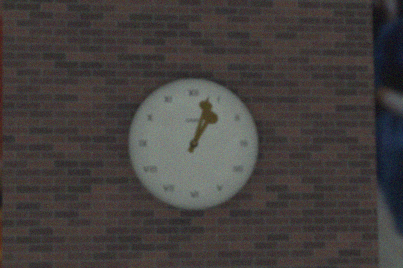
1:03
